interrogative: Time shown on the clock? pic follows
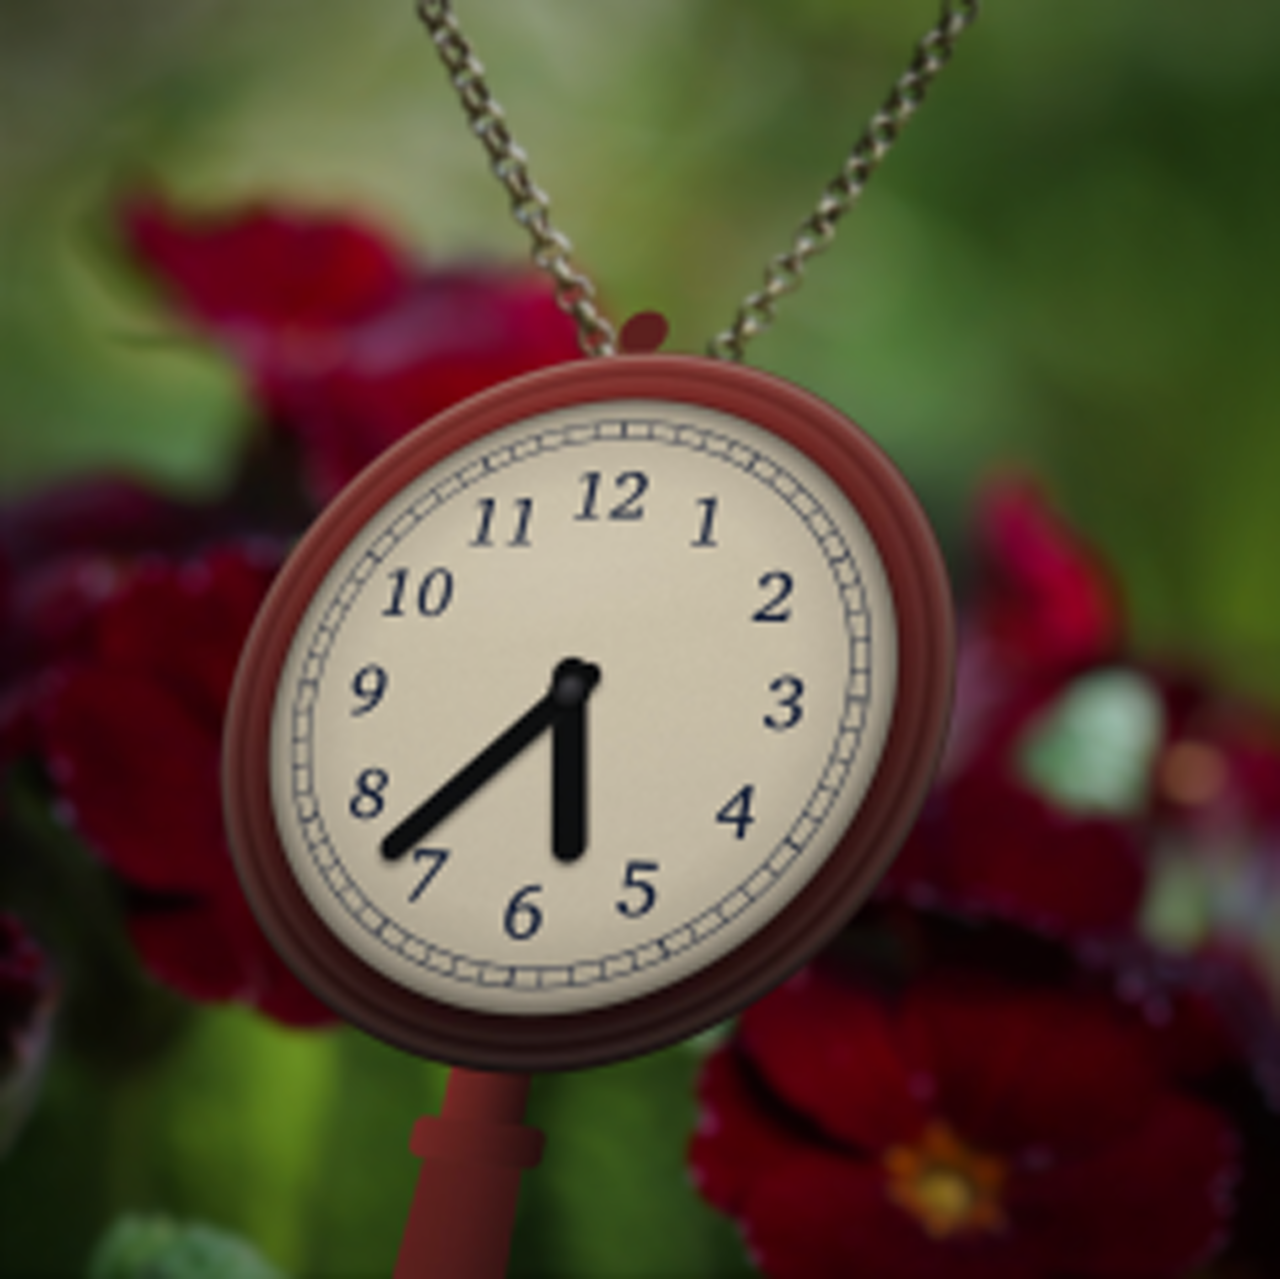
5:37
